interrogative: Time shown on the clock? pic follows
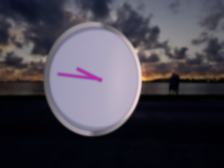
9:46
